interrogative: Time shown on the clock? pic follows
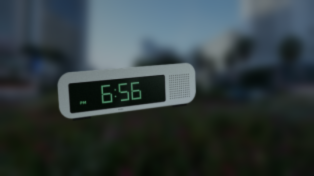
6:56
